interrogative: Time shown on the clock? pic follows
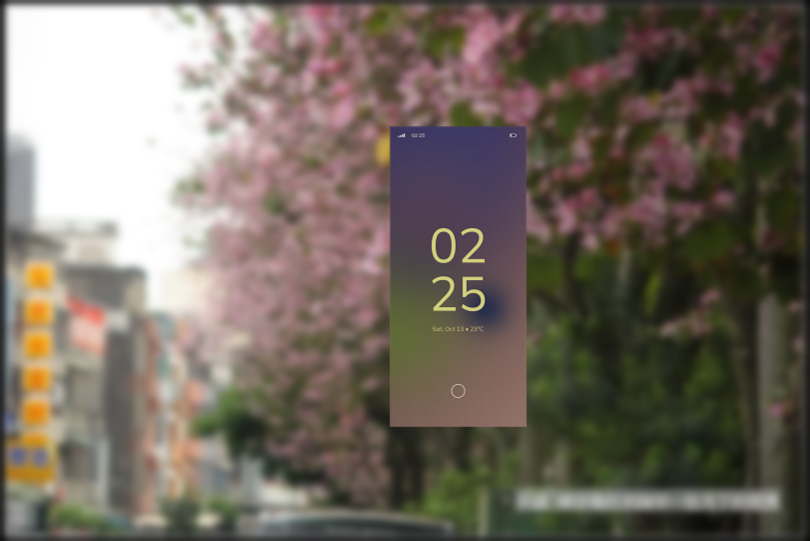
2:25
